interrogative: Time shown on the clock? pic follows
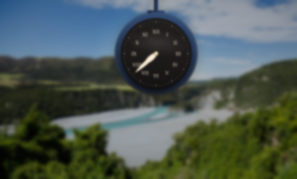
7:38
